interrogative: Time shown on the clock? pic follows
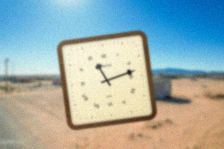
11:13
